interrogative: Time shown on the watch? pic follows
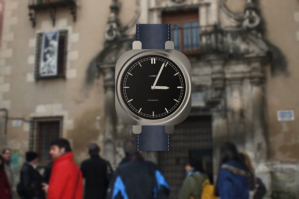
3:04
